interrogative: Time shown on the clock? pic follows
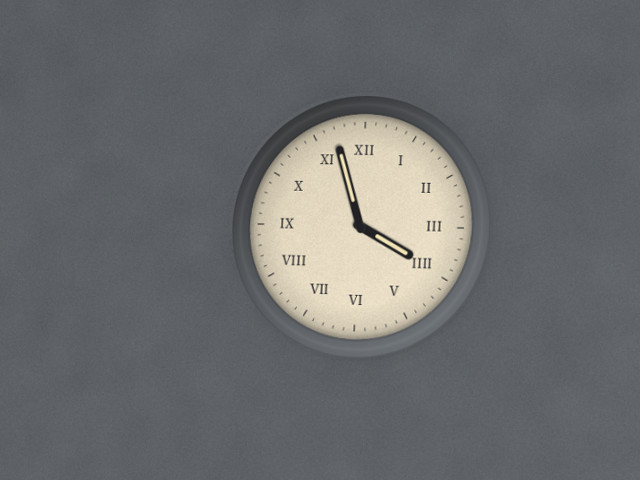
3:57
